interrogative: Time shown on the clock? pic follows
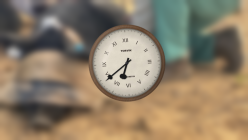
6:39
